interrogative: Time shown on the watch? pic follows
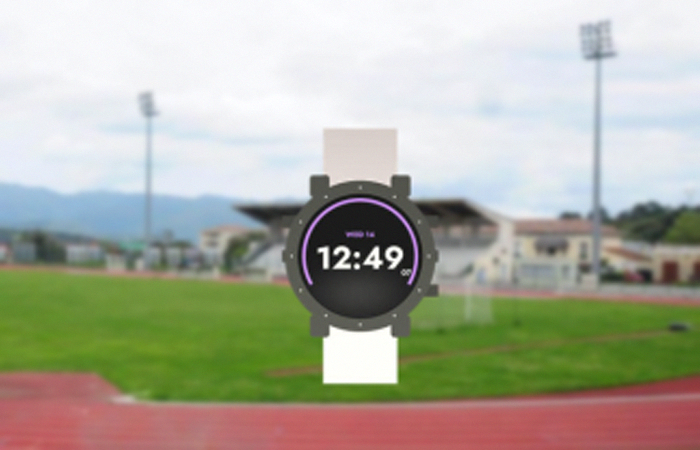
12:49
